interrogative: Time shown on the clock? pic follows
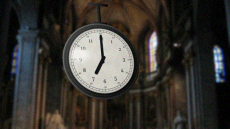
7:00
